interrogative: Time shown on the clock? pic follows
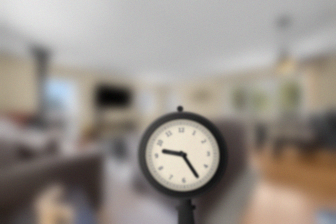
9:25
